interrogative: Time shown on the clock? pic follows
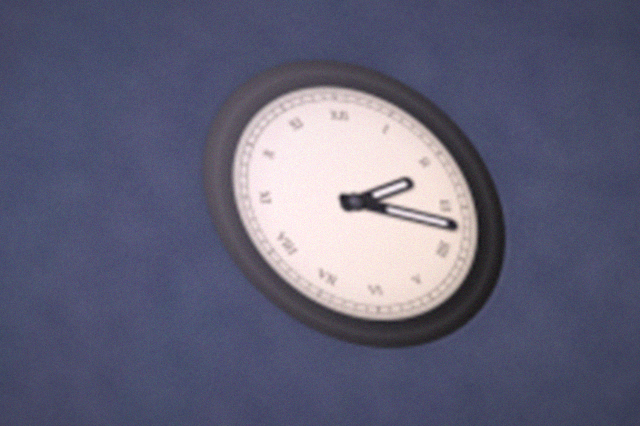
2:17
